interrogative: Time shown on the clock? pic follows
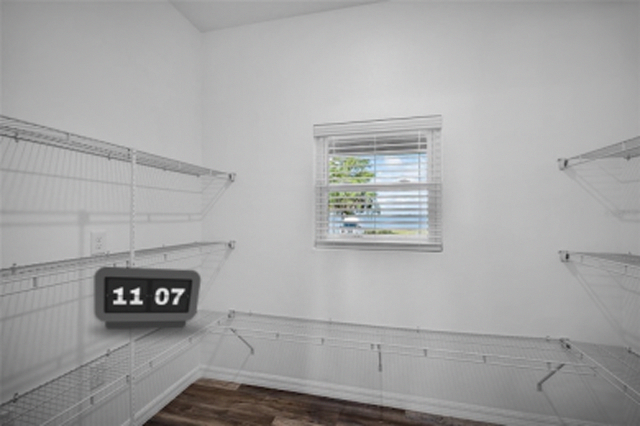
11:07
